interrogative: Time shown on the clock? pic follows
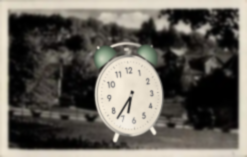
6:37
